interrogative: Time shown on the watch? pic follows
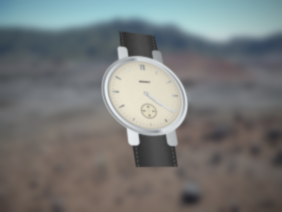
4:21
